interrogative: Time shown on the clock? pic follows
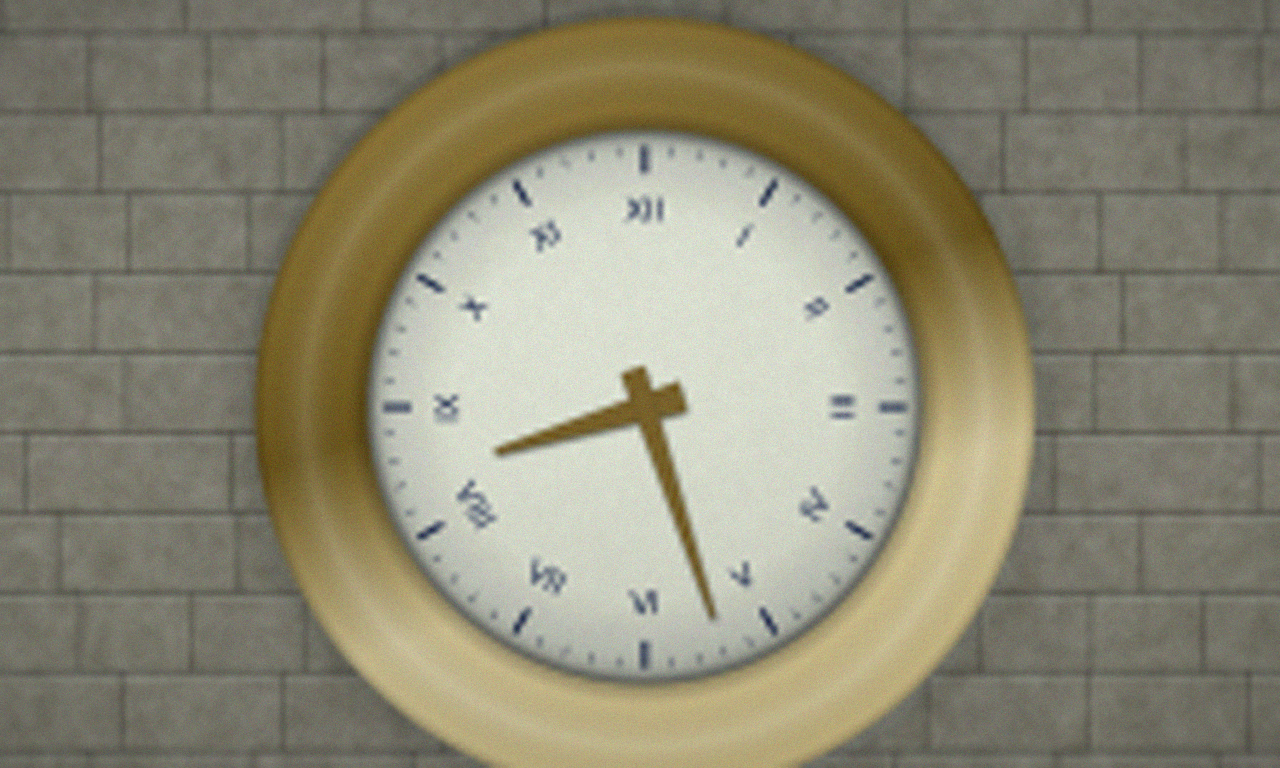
8:27
